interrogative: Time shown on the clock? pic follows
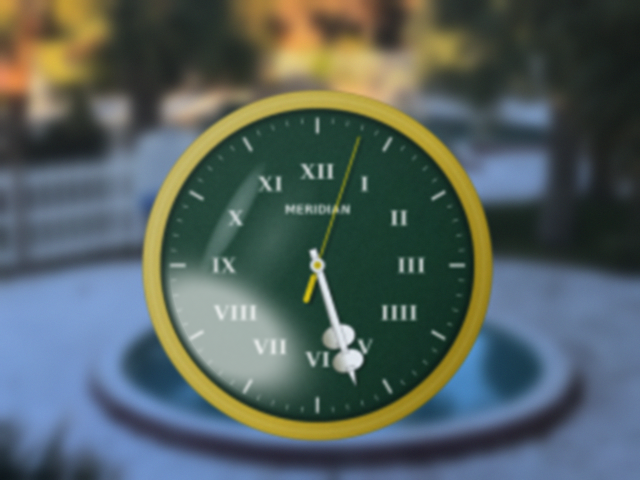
5:27:03
